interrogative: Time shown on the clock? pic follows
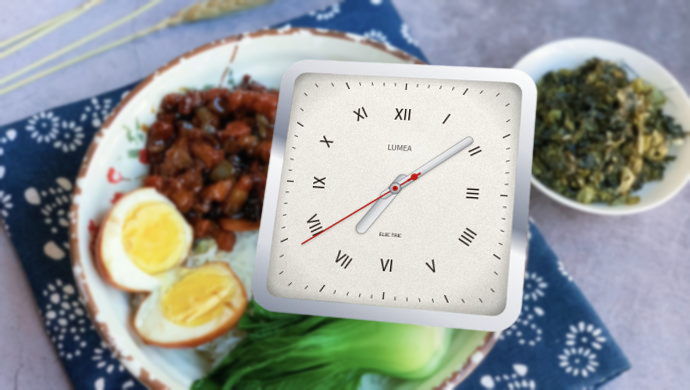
7:08:39
